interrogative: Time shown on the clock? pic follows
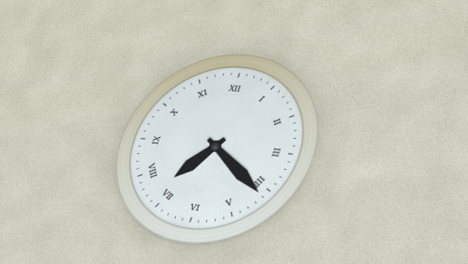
7:21
